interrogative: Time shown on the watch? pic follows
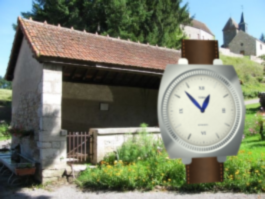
12:53
